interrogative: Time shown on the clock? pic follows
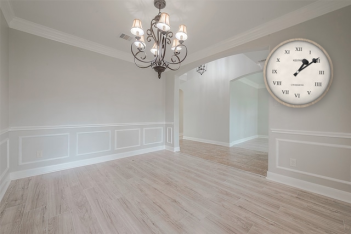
1:09
